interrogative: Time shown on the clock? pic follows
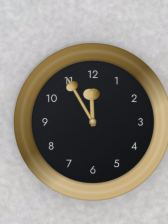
11:55
